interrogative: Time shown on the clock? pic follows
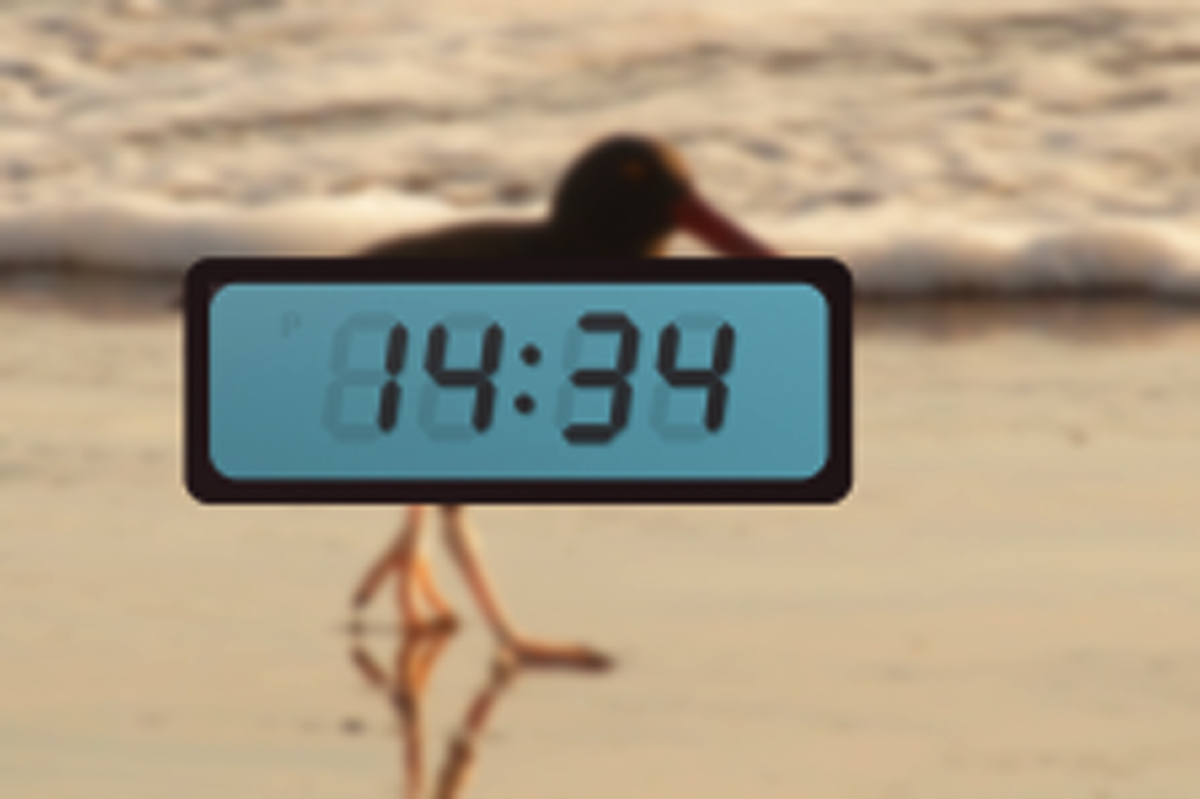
14:34
